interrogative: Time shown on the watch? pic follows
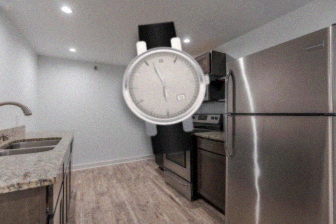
5:57
